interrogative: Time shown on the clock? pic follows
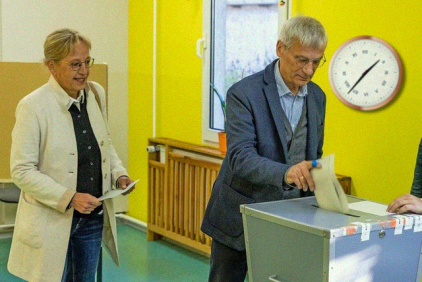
1:37
